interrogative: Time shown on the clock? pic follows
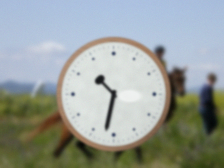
10:32
